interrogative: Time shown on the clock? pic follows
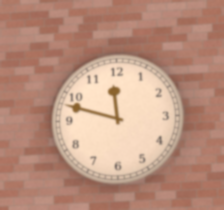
11:48
